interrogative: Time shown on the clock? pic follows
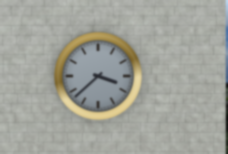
3:38
